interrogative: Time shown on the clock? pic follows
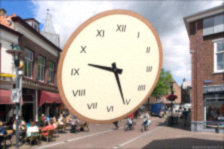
9:26
